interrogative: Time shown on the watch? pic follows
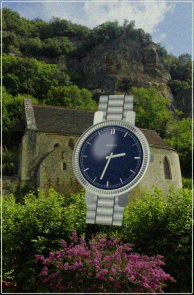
2:33
